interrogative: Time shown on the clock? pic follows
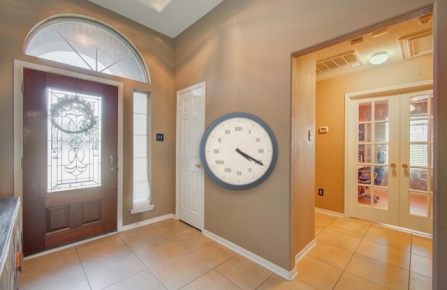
4:20
